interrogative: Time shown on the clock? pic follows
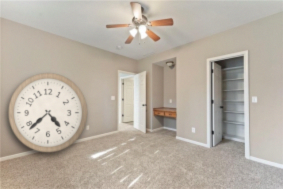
4:38
